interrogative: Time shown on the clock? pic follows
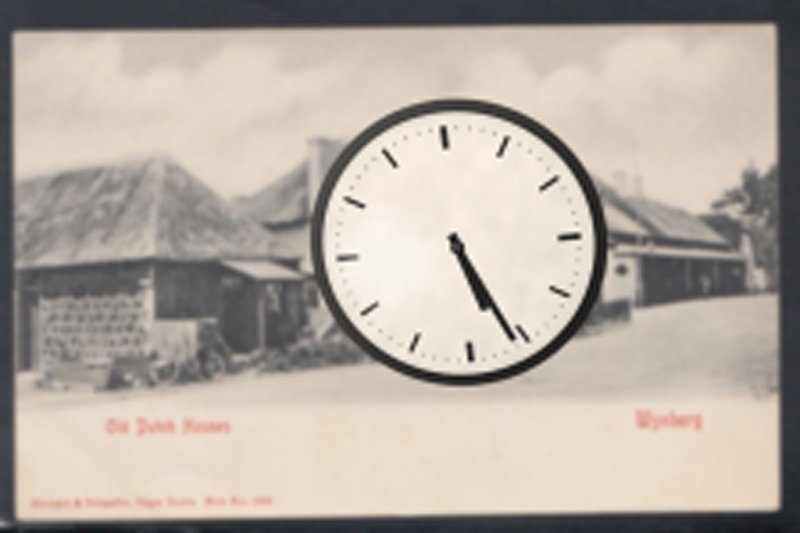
5:26
